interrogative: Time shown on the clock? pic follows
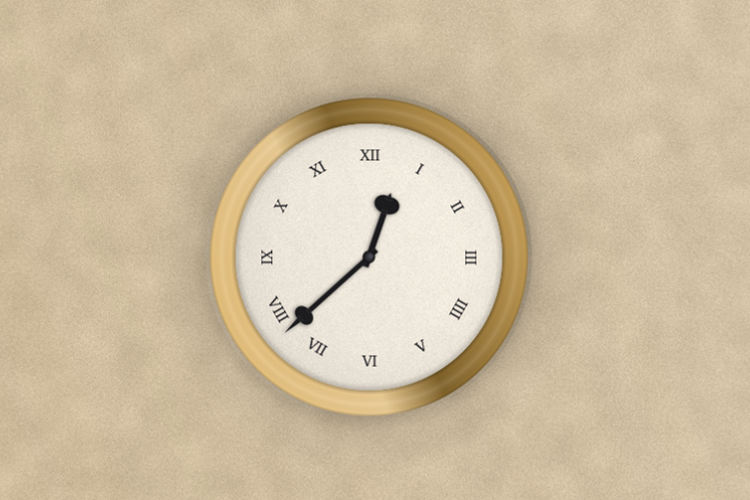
12:38
